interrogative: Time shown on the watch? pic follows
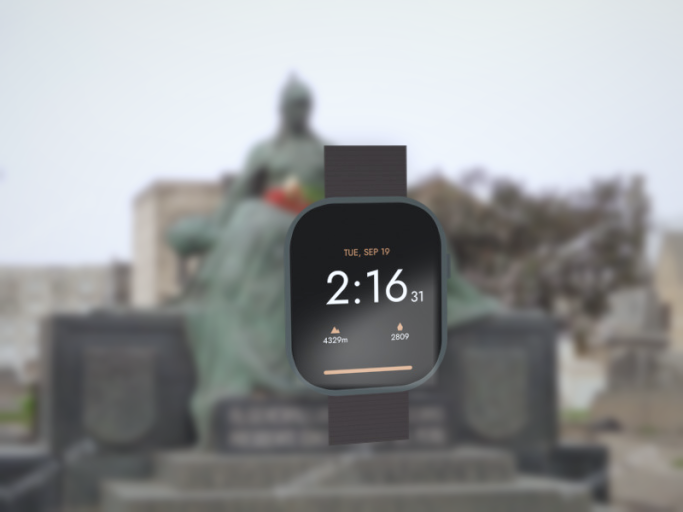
2:16:31
